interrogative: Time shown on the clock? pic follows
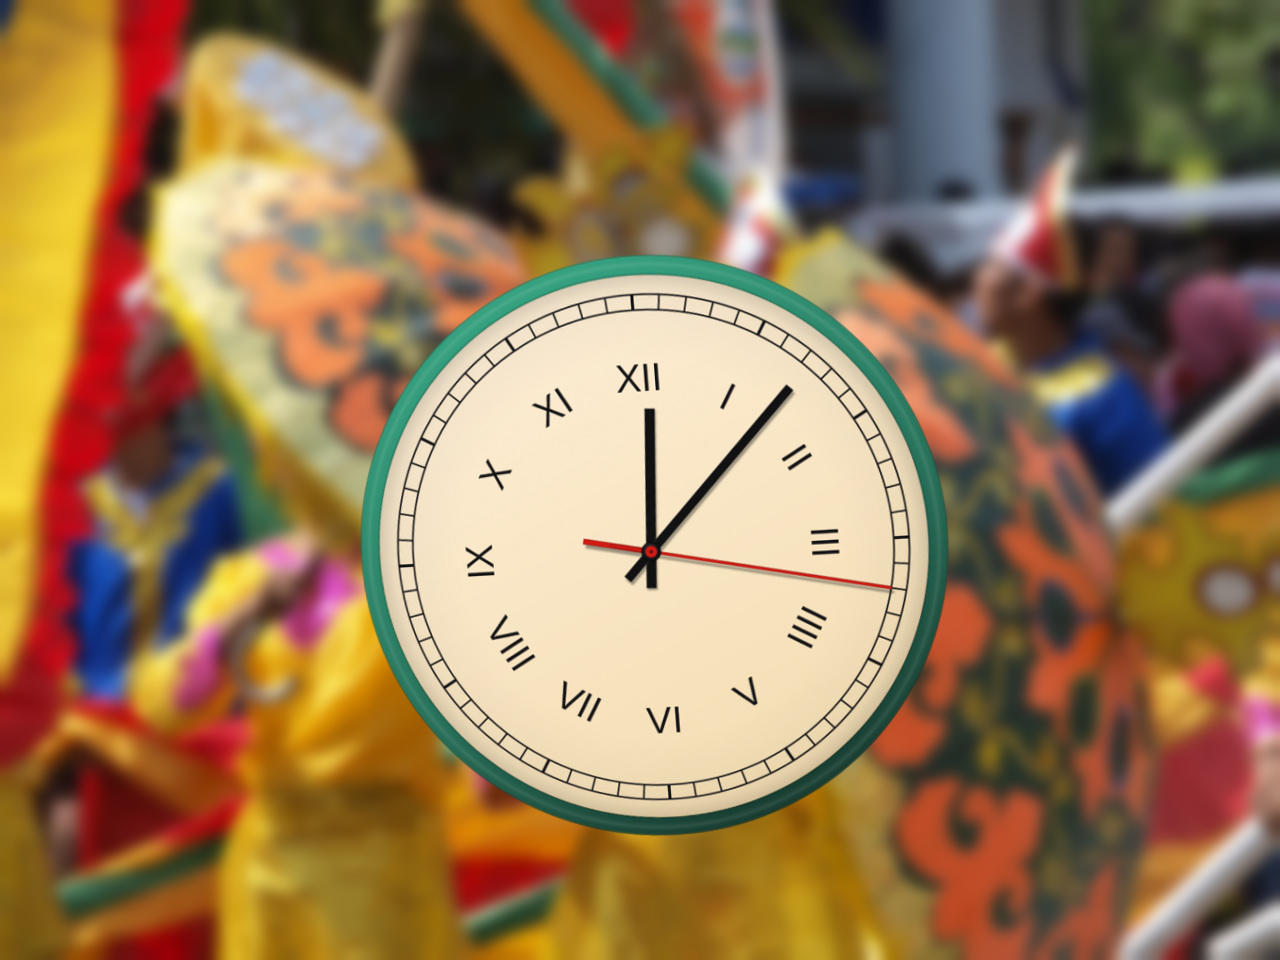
12:07:17
